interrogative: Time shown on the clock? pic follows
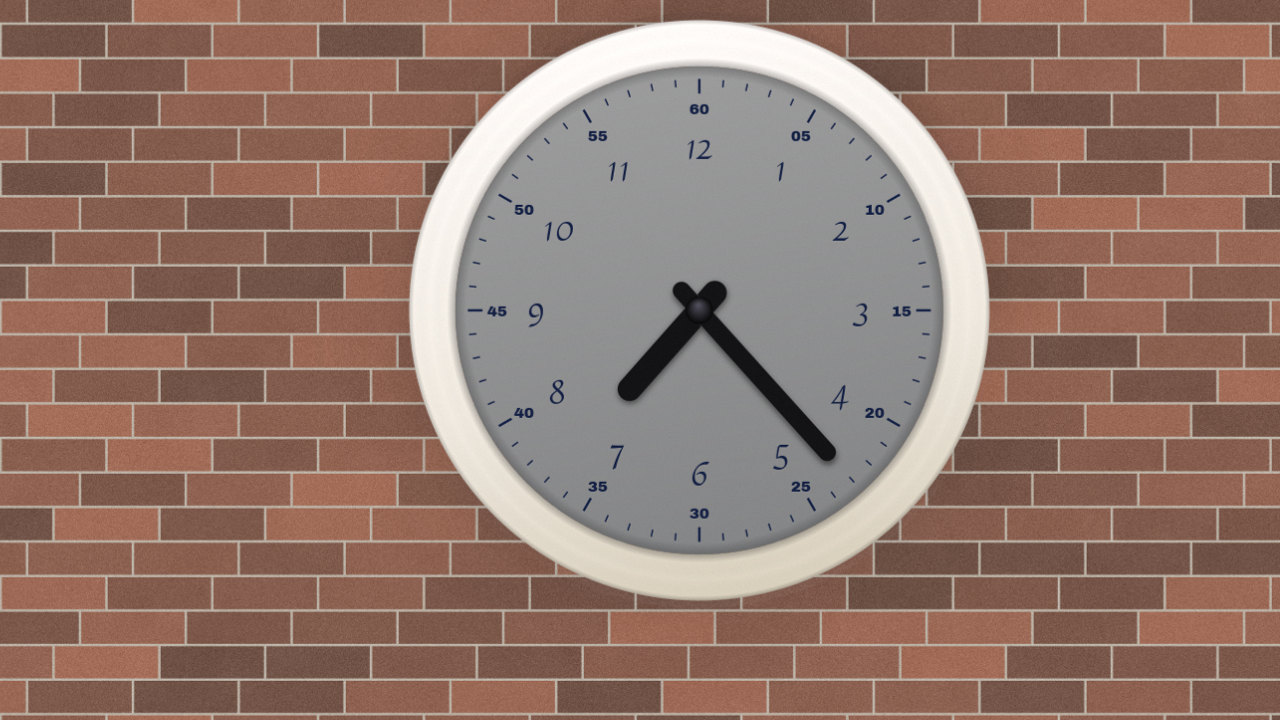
7:23
